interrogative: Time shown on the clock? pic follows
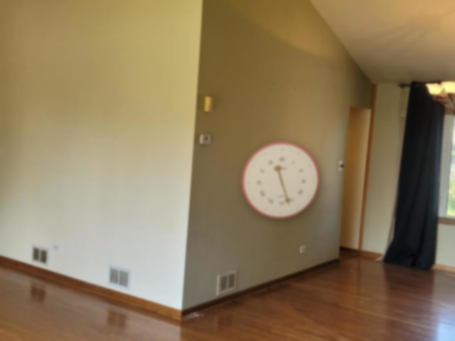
11:27
